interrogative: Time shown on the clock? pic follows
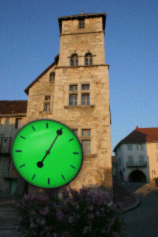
7:05
